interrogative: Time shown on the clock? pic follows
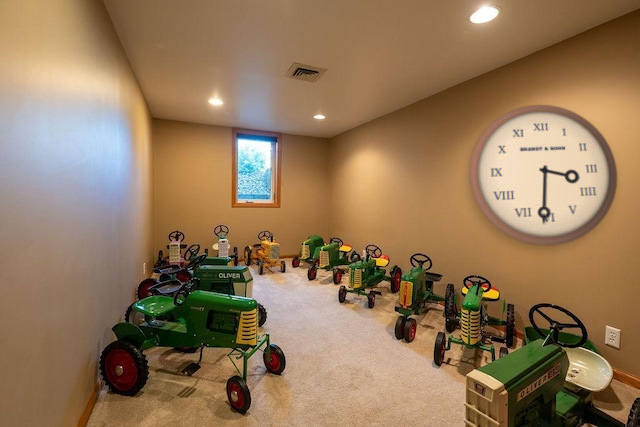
3:31
